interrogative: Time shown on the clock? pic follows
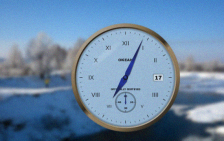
7:04
